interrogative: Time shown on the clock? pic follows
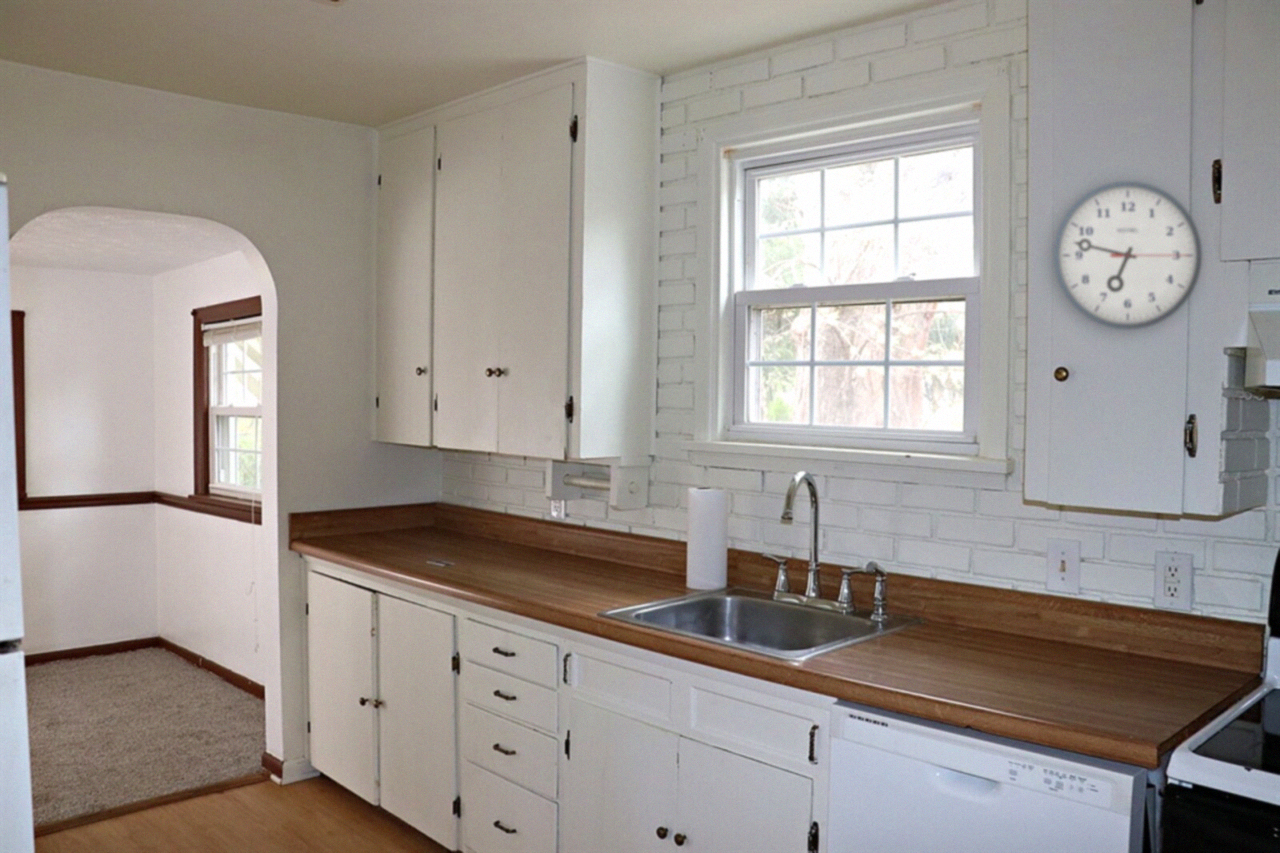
6:47:15
